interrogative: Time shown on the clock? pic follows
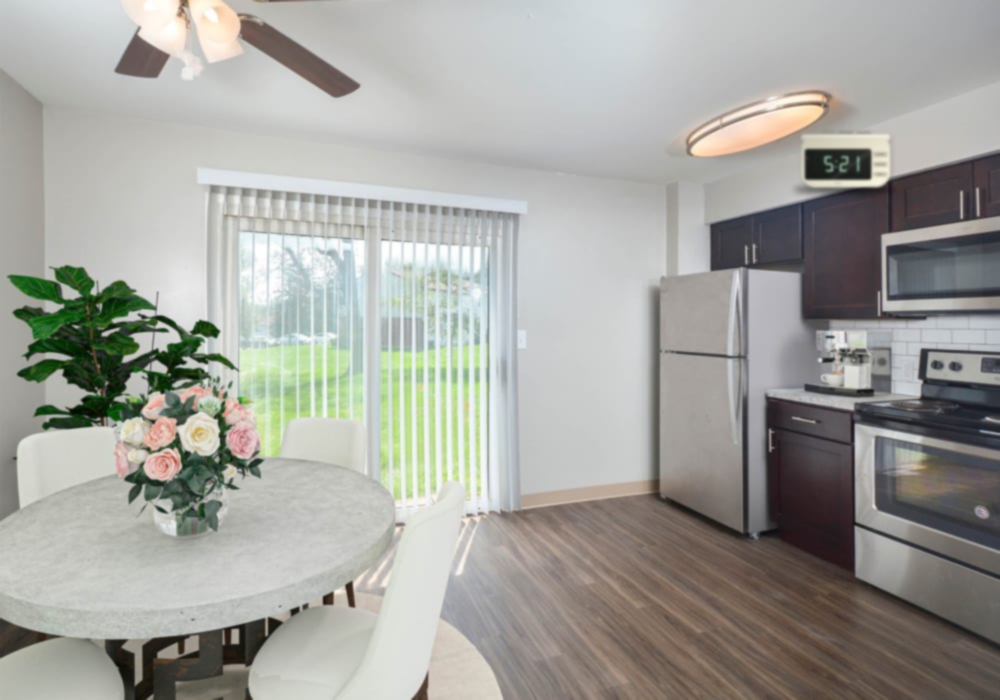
5:21
